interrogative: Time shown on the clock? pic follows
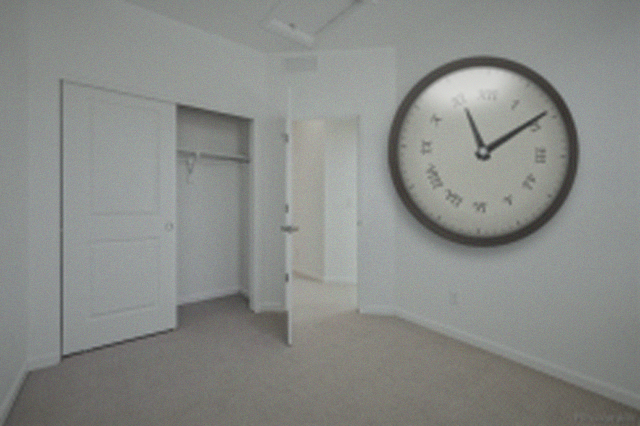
11:09
